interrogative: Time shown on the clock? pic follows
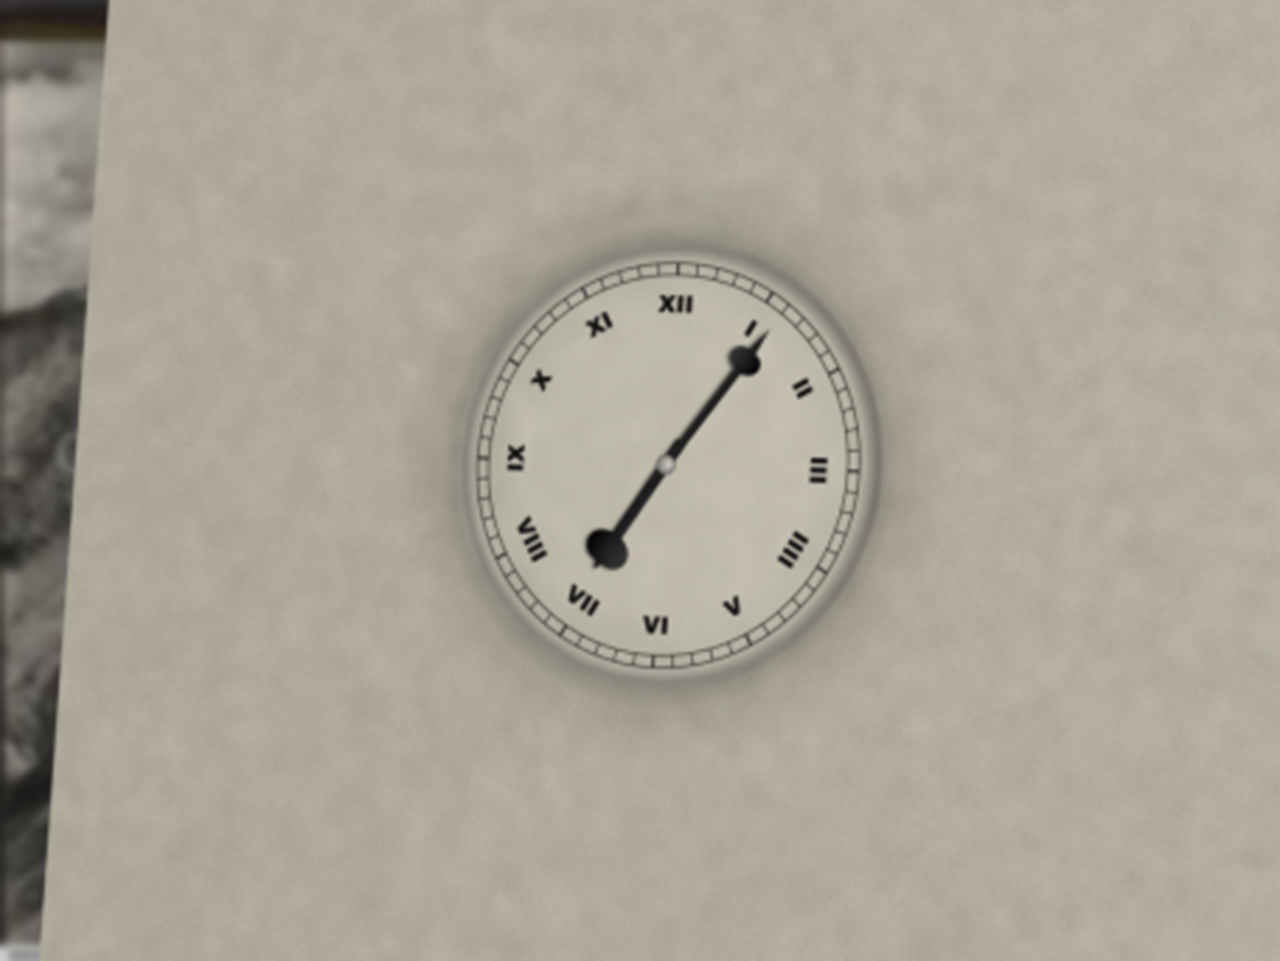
7:06
